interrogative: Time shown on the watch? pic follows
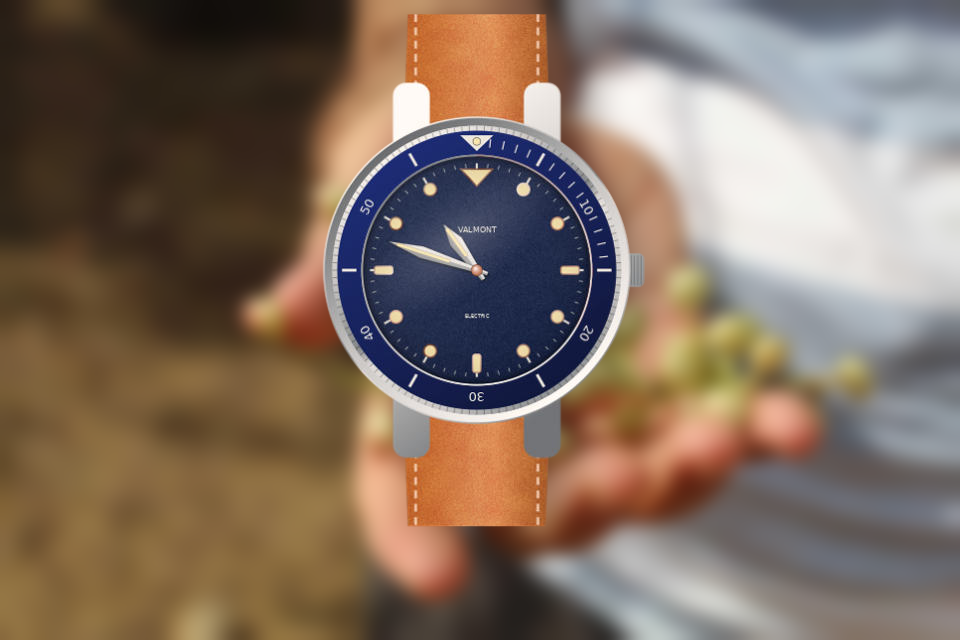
10:48
